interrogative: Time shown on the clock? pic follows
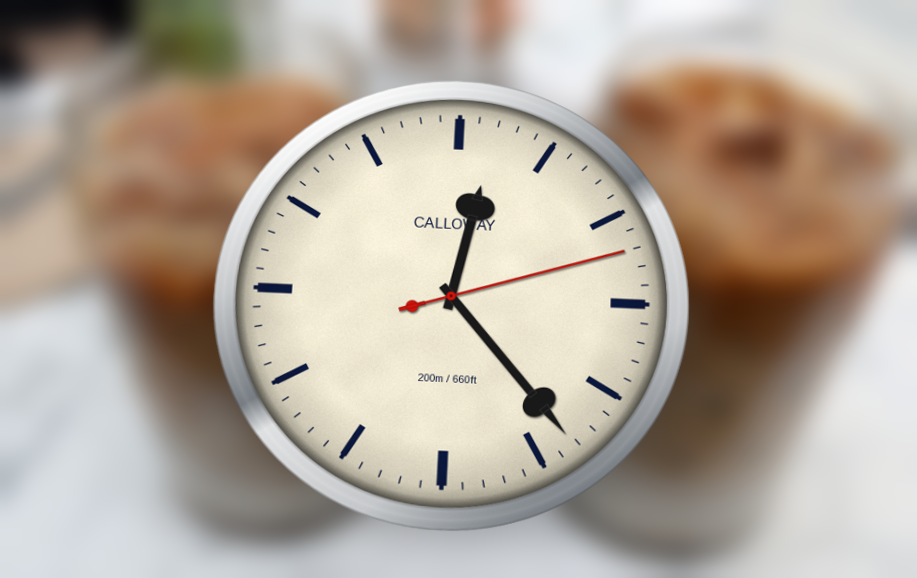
12:23:12
